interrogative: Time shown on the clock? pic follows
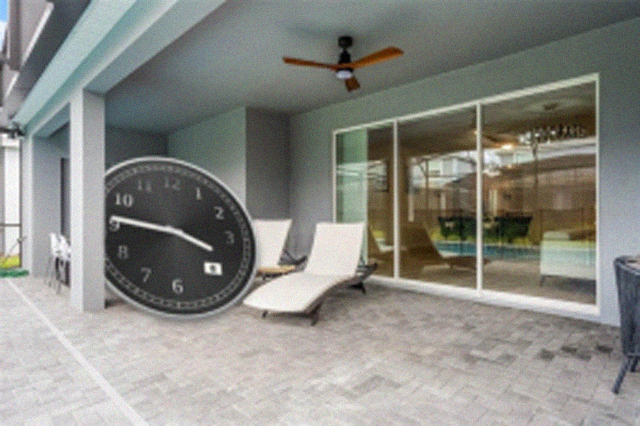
3:46
